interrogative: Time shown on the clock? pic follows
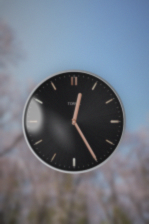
12:25
